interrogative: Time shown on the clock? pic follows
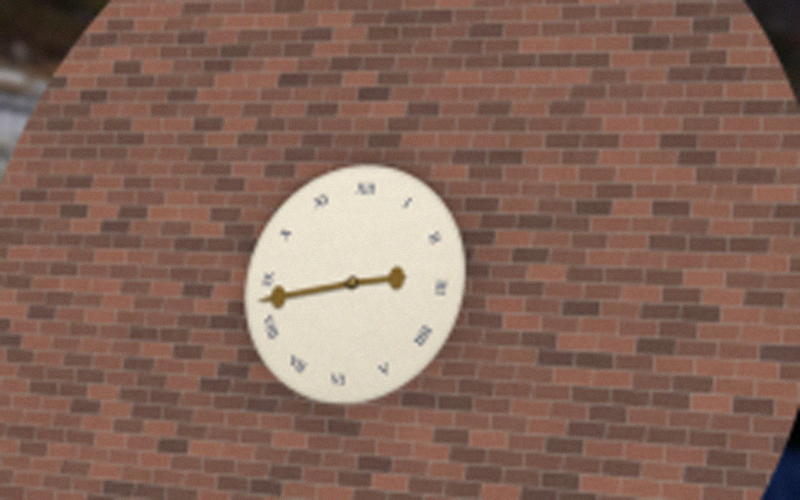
2:43
